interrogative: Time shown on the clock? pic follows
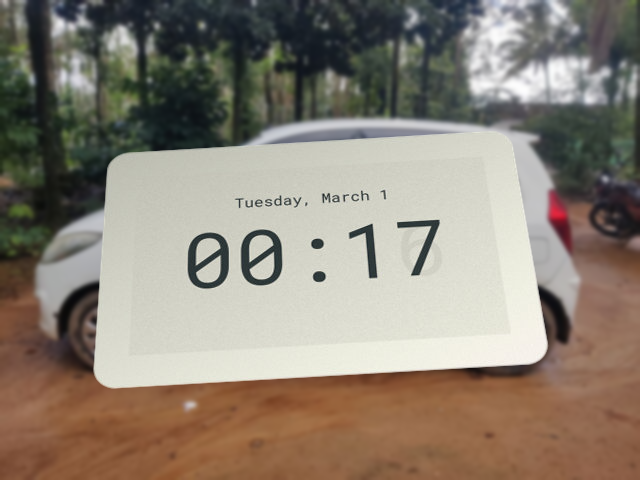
0:17
